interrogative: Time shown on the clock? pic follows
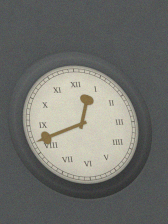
12:42
